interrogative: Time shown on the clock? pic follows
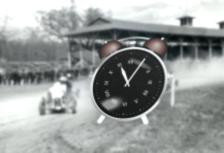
11:05
